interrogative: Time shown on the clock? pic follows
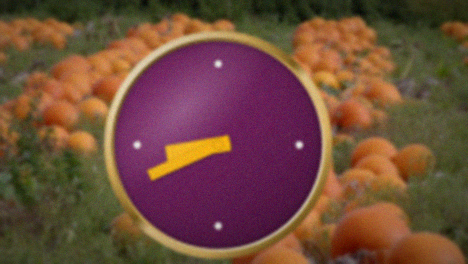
8:41
